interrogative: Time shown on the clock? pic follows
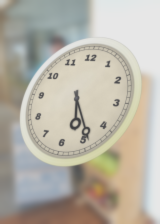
5:24
